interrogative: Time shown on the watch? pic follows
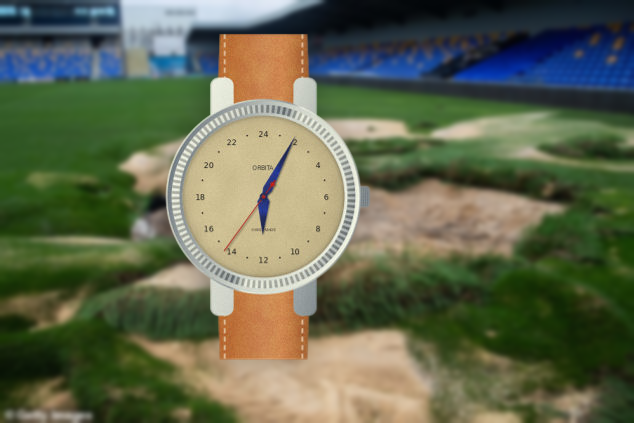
12:04:36
